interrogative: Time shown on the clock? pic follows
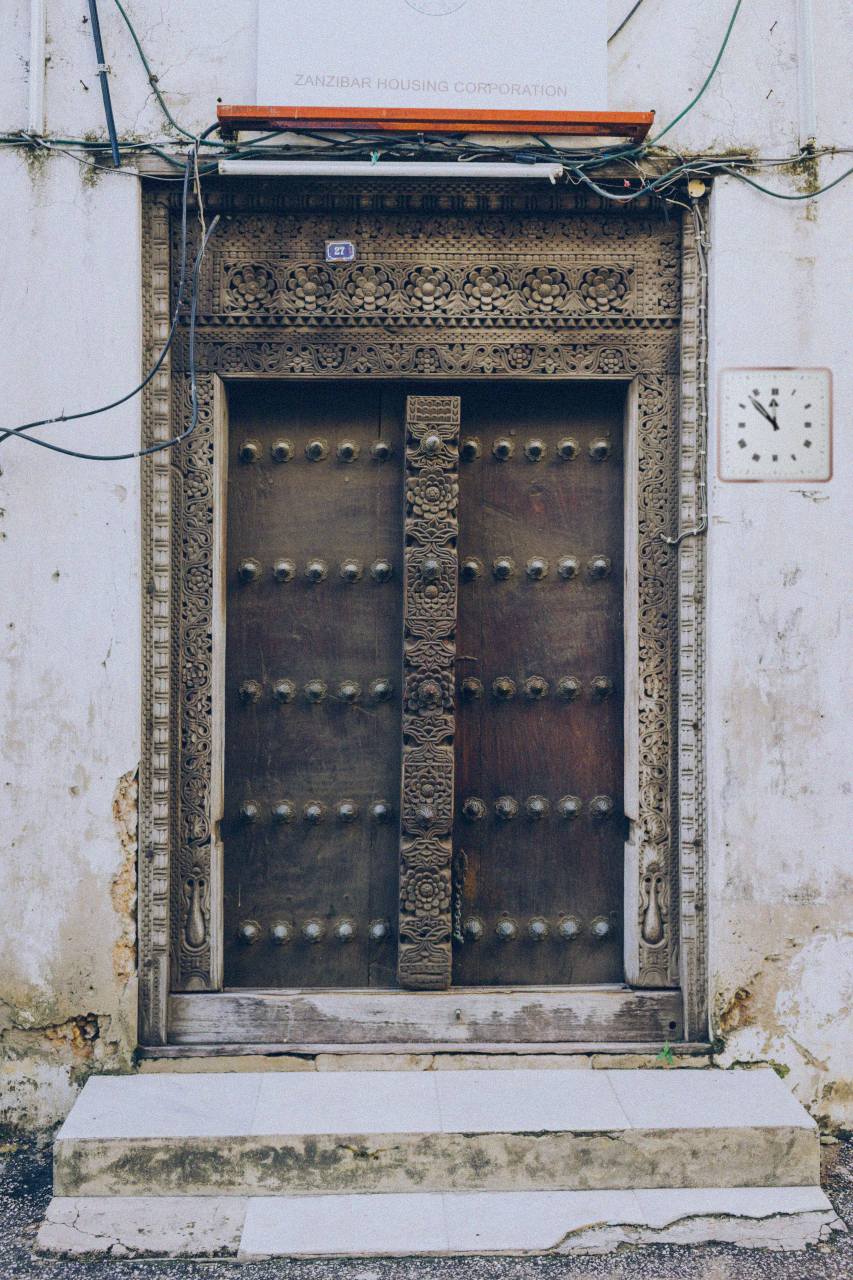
11:53
